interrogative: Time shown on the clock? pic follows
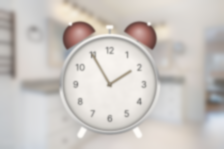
1:55
